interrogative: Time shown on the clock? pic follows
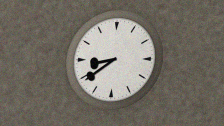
8:39
